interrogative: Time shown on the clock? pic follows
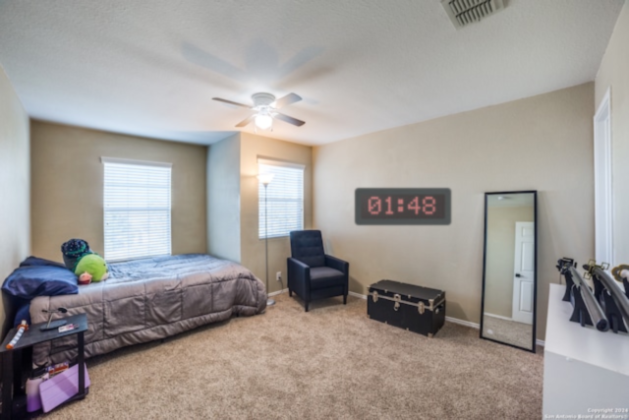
1:48
